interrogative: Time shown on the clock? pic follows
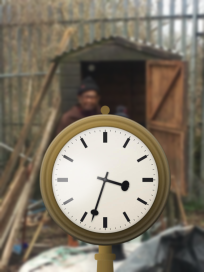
3:33
